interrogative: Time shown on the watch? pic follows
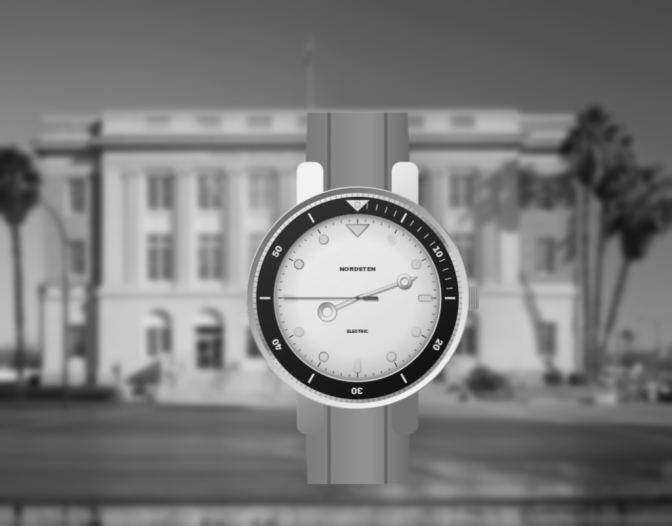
8:11:45
